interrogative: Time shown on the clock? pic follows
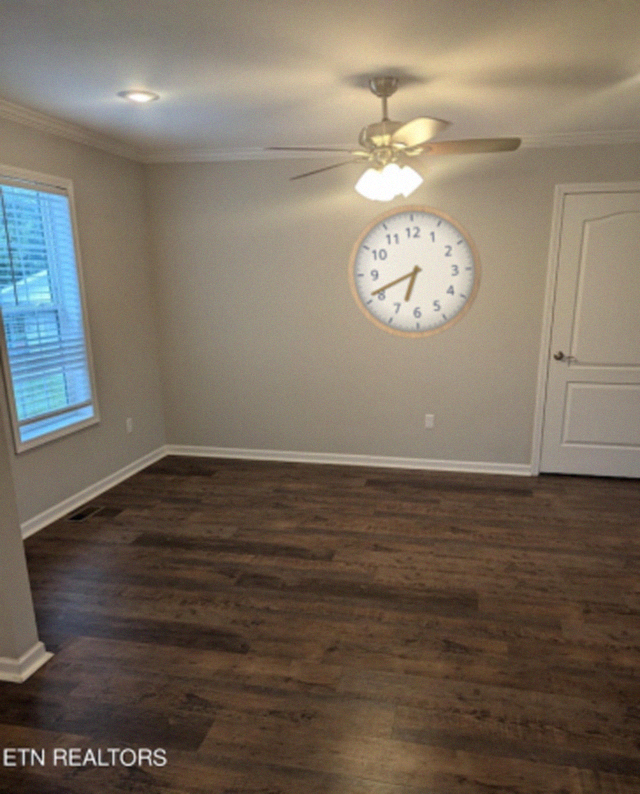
6:41
